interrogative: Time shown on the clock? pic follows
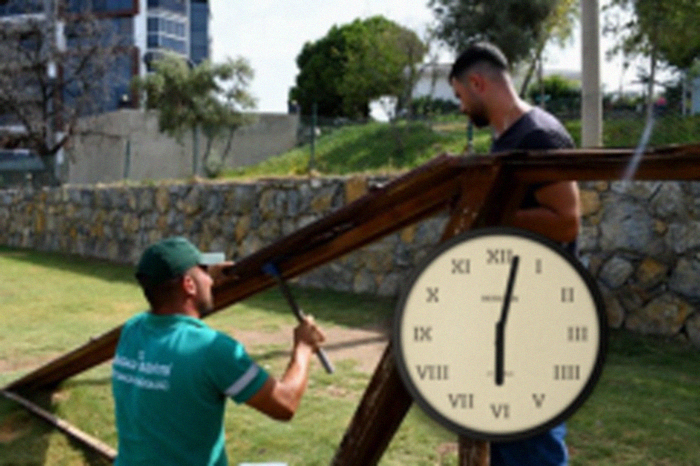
6:02
